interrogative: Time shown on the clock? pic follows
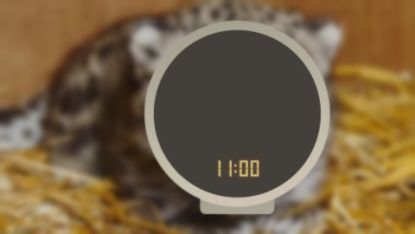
11:00
